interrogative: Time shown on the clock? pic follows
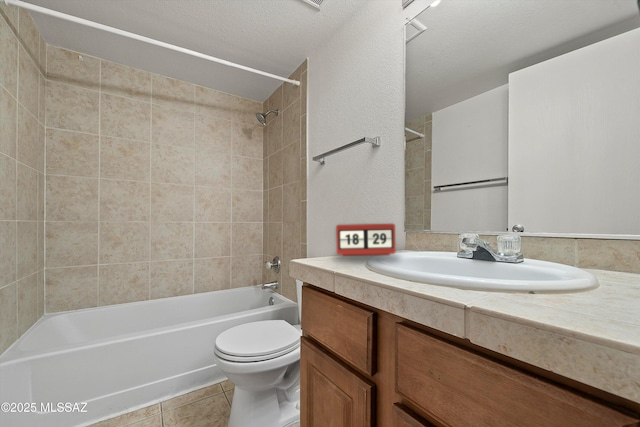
18:29
